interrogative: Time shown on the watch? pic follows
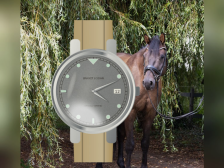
4:11
